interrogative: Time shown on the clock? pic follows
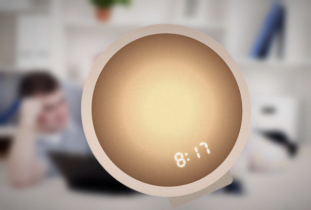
8:17
